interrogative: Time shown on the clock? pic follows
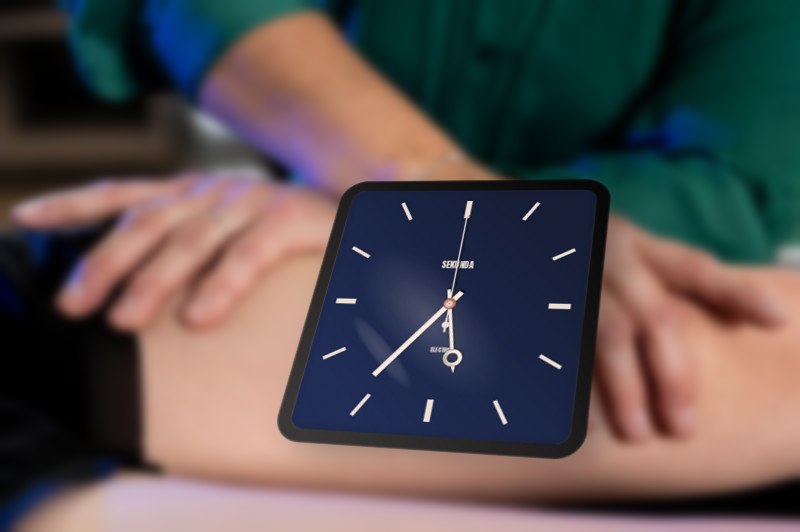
5:36:00
